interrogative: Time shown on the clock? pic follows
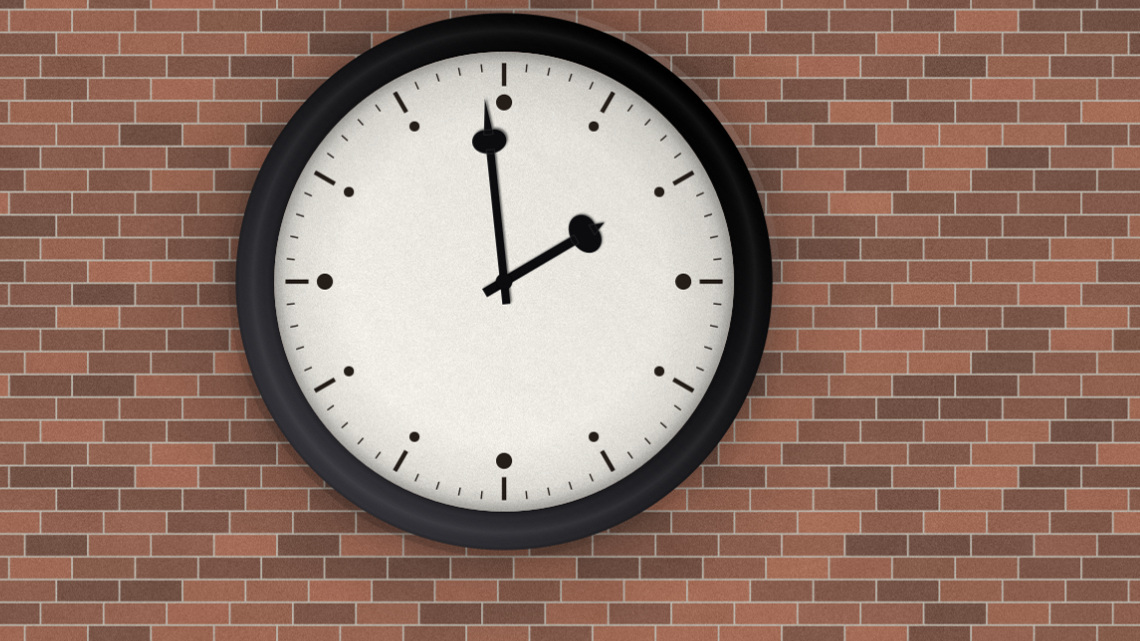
1:59
